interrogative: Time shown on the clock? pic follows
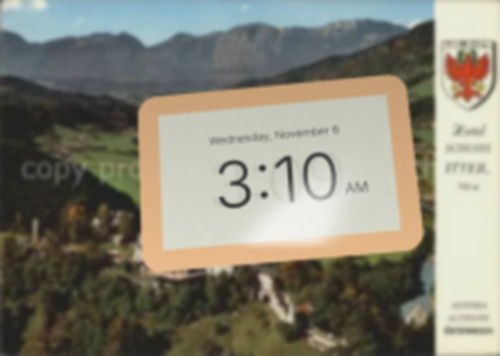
3:10
